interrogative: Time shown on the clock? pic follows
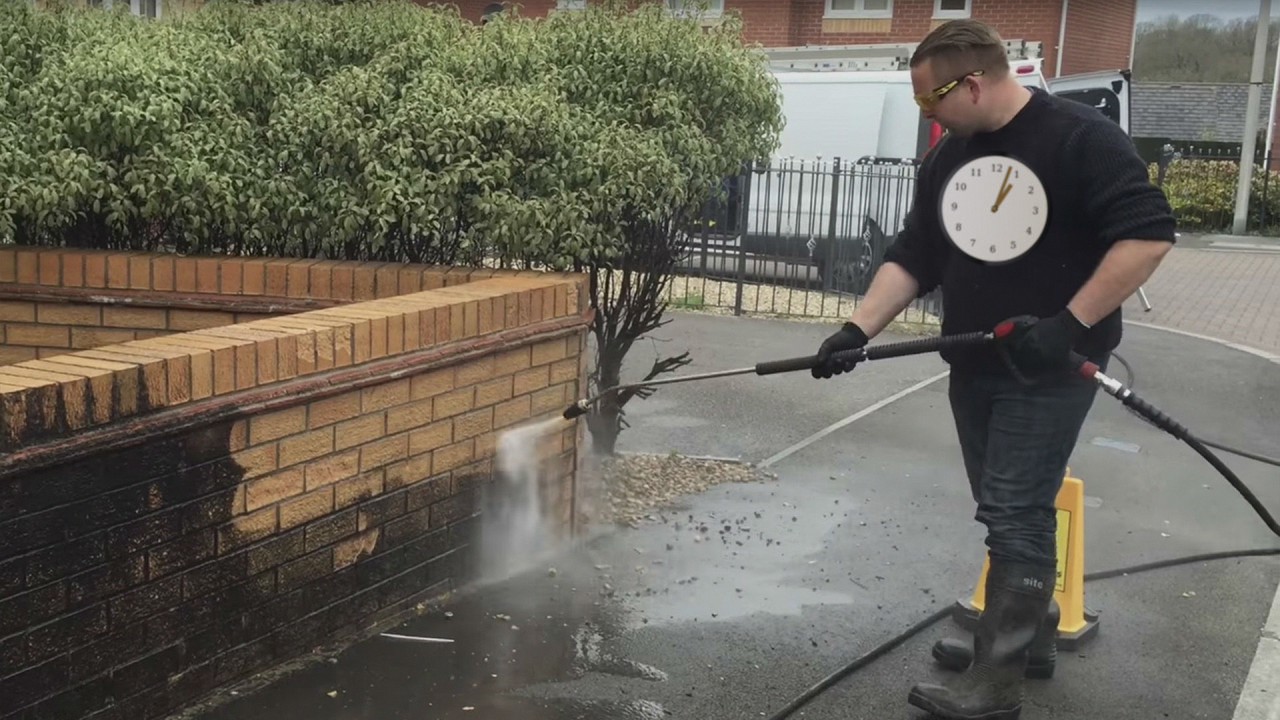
1:03
